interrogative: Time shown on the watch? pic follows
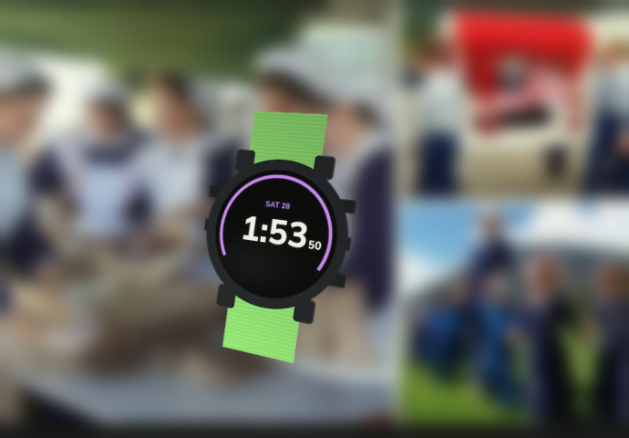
1:53:50
